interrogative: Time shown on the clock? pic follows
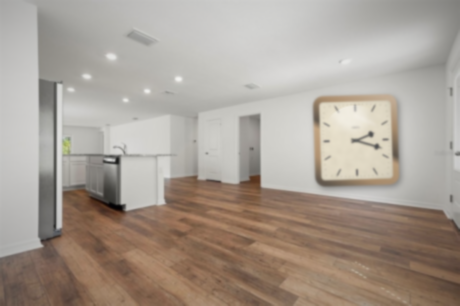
2:18
